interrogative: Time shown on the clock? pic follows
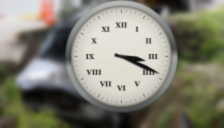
3:19
